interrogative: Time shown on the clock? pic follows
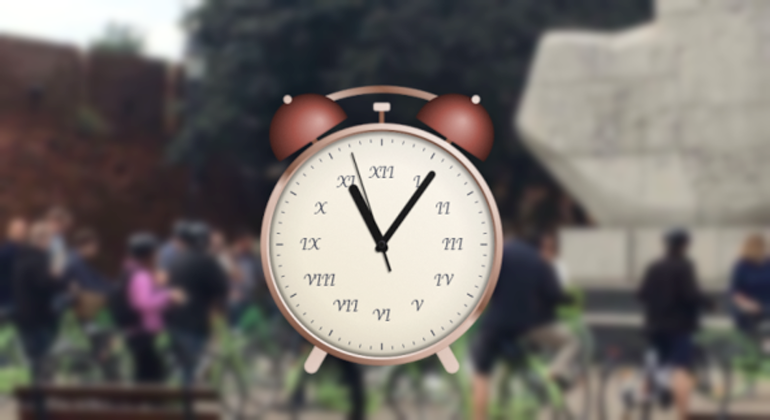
11:05:57
